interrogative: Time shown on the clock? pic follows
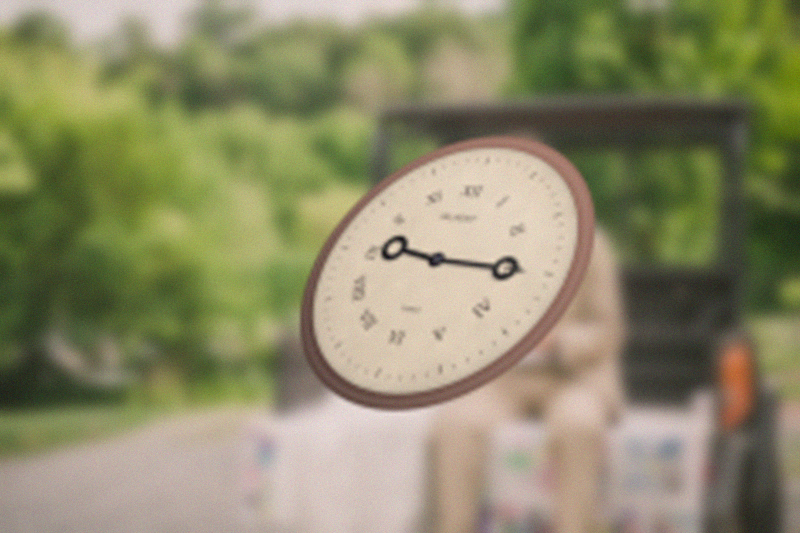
9:15
